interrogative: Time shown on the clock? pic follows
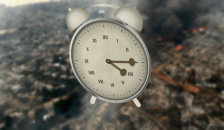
4:15
